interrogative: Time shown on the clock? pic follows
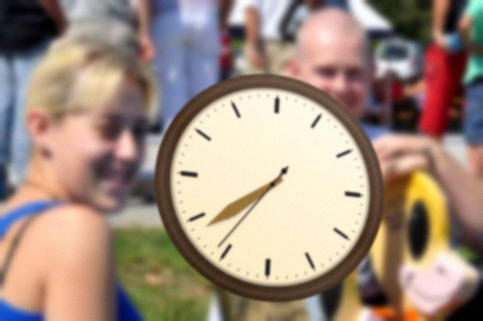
7:38:36
